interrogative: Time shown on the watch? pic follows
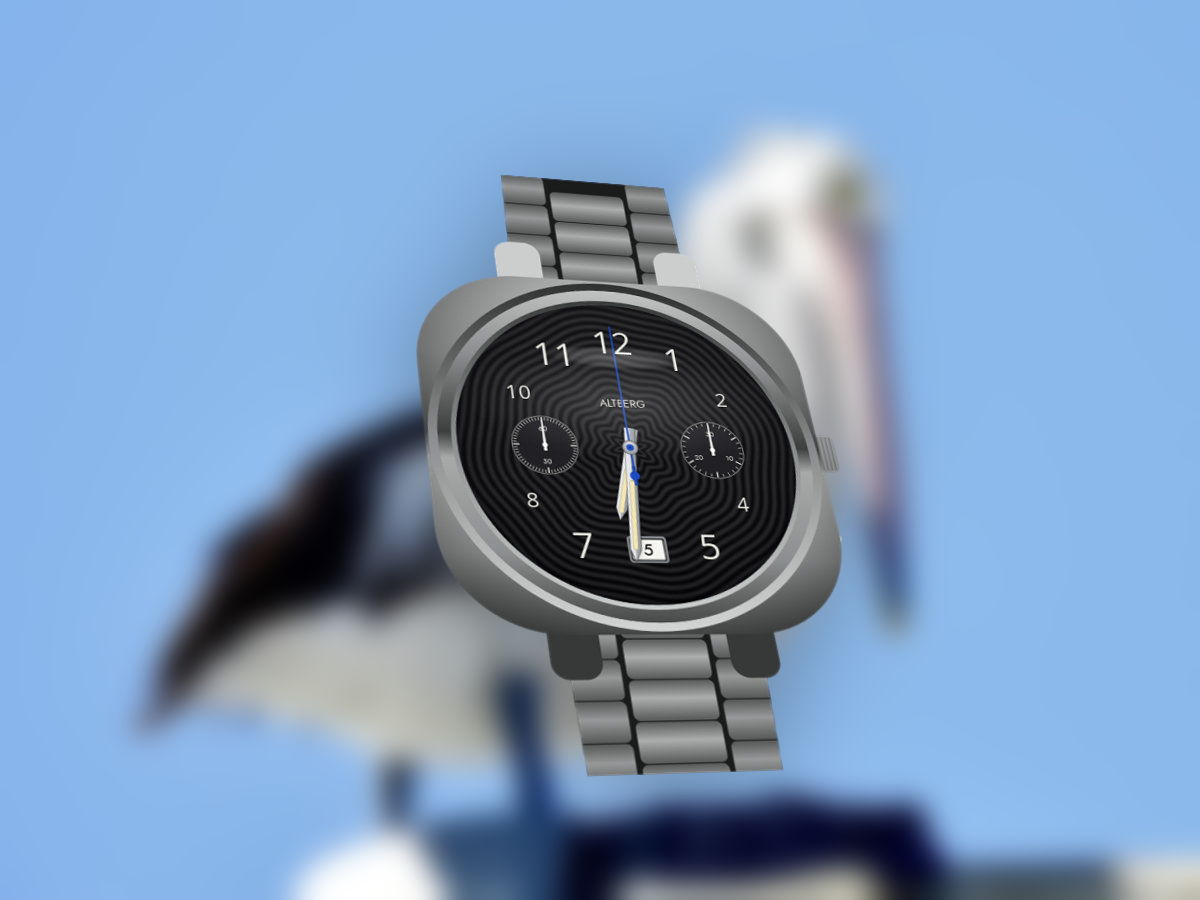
6:31
